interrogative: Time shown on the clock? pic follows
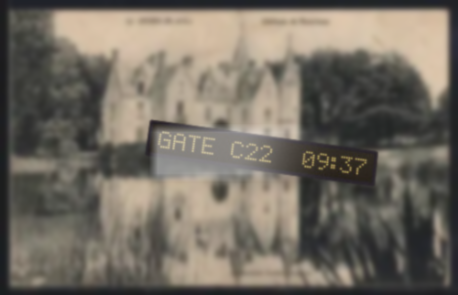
9:37
